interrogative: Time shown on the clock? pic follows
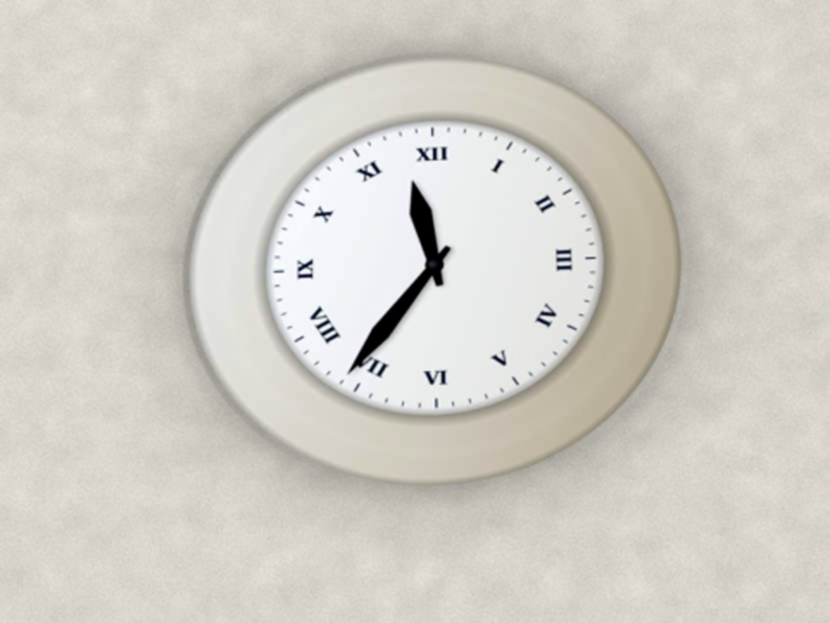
11:36
